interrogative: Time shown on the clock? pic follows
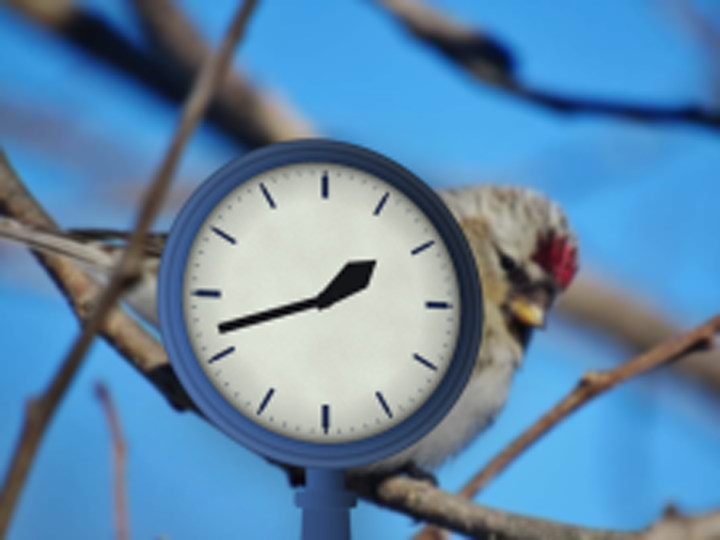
1:42
